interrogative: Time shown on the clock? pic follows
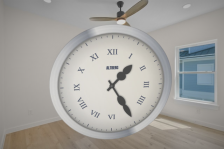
1:25
